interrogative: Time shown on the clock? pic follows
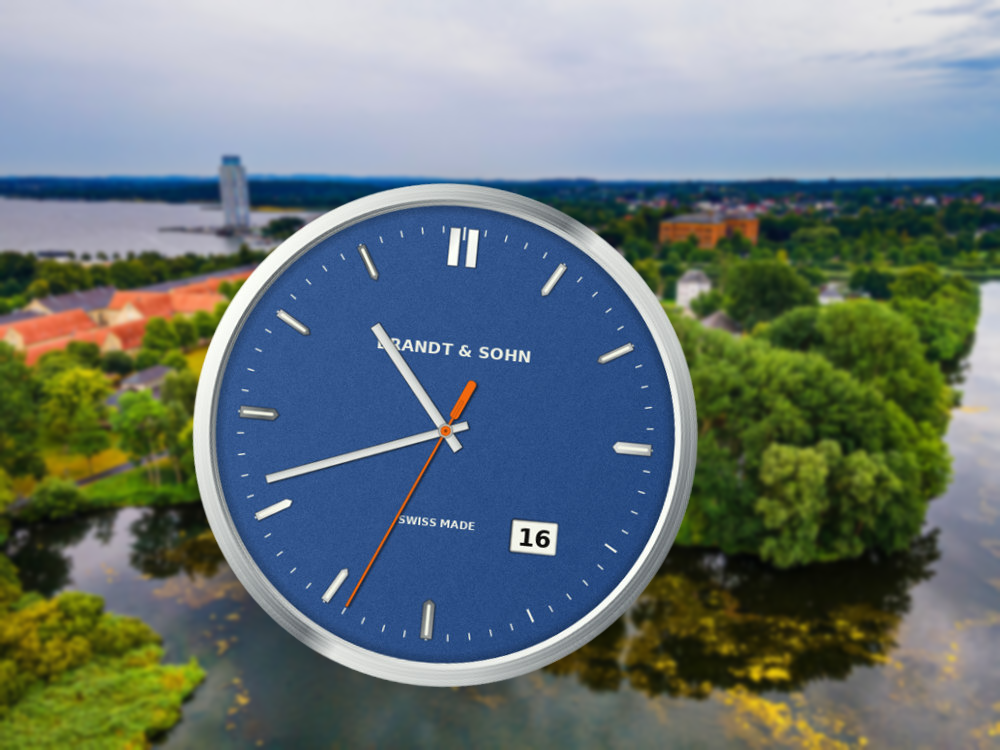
10:41:34
